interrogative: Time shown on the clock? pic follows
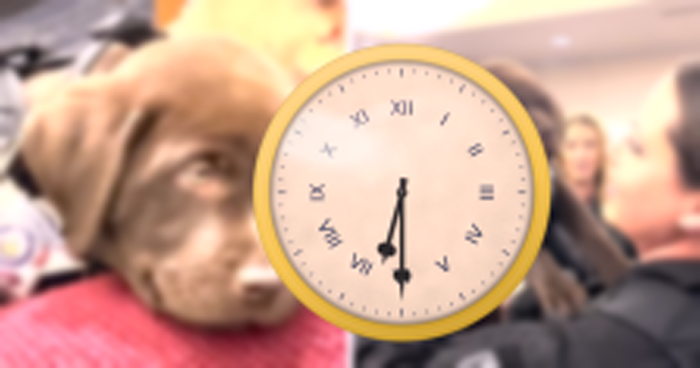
6:30
